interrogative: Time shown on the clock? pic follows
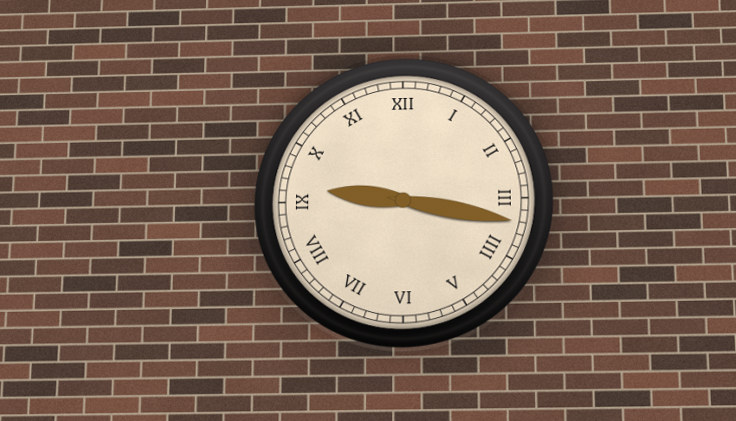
9:17
